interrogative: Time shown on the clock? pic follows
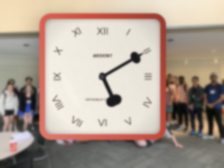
5:10
